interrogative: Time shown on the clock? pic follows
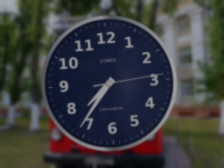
7:36:14
